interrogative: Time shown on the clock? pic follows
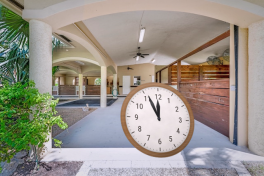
11:56
